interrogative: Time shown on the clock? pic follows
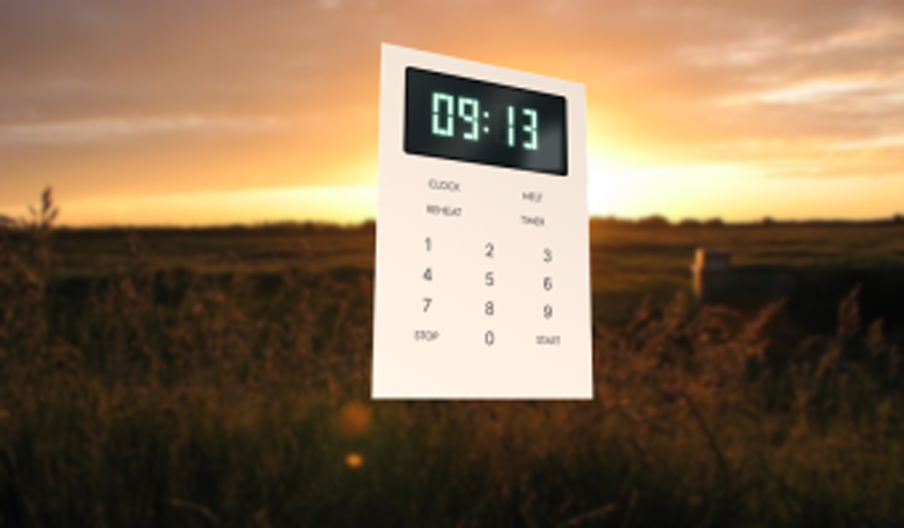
9:13
